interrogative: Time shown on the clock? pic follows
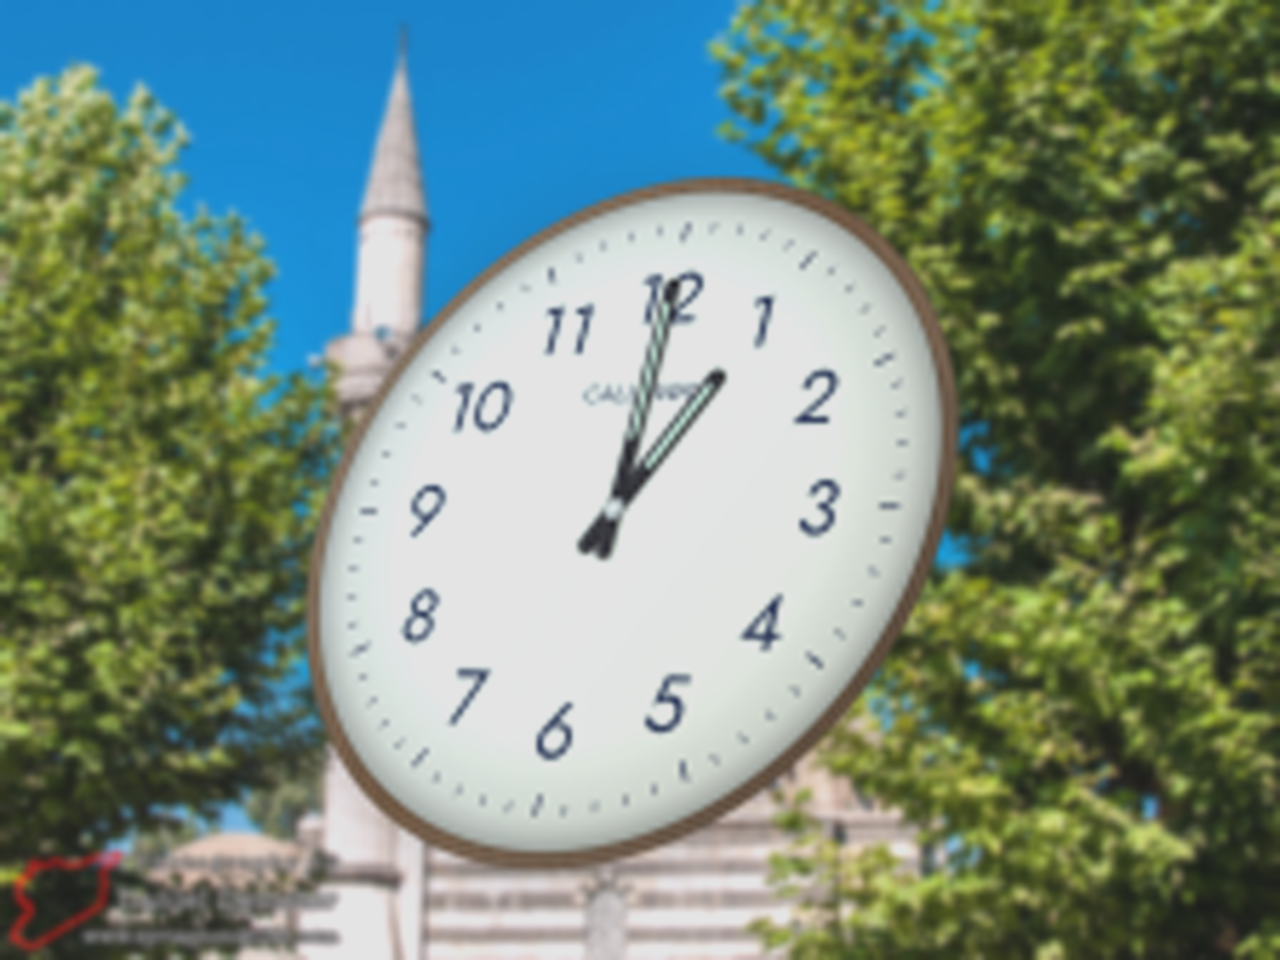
1:00
